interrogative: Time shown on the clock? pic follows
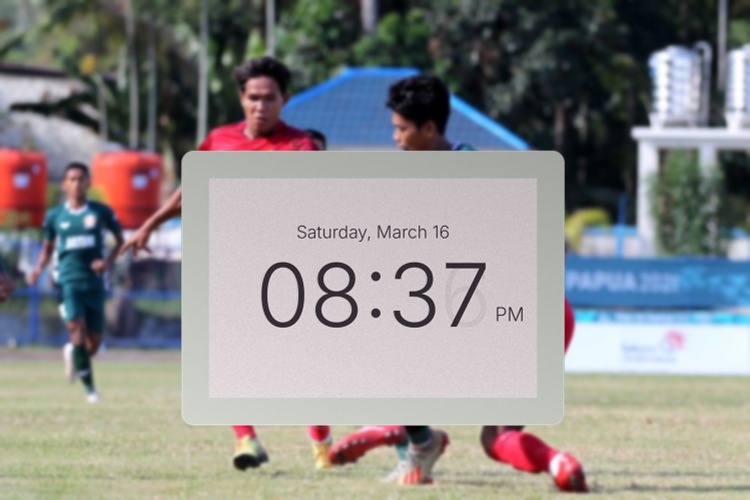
8:37
